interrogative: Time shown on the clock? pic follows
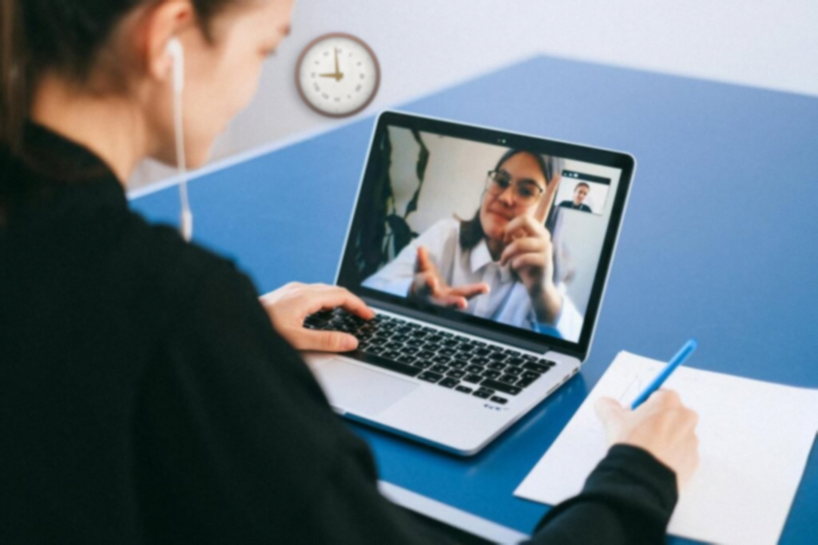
8:59
